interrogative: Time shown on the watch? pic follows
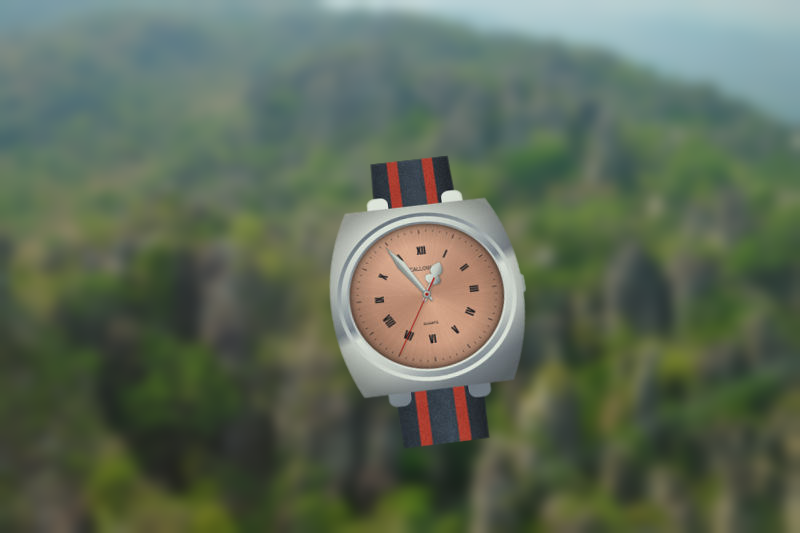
12:54:35
